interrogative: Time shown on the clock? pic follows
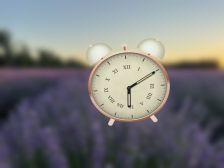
6:10
